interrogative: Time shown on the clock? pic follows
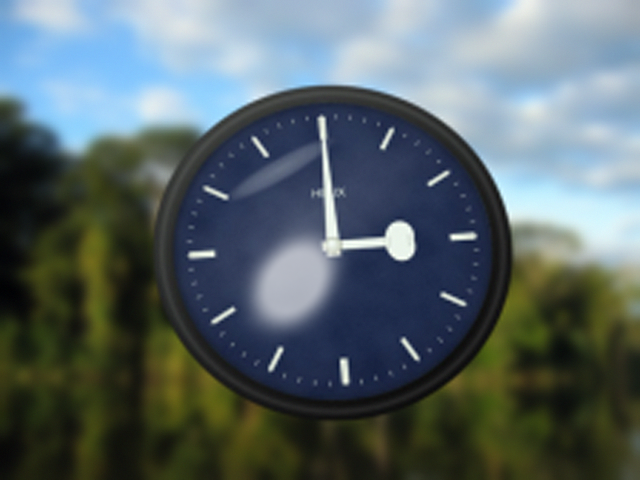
3:00
